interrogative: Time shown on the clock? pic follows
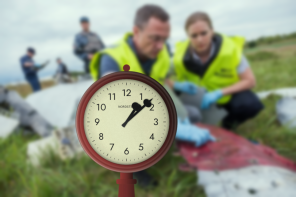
1:08
